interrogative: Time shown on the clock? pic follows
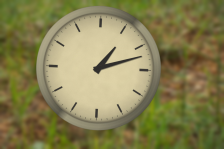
1:12
